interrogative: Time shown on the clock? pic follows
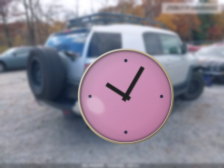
10:05
